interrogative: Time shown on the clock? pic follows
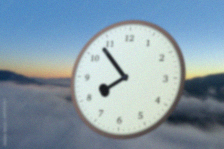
7:53
